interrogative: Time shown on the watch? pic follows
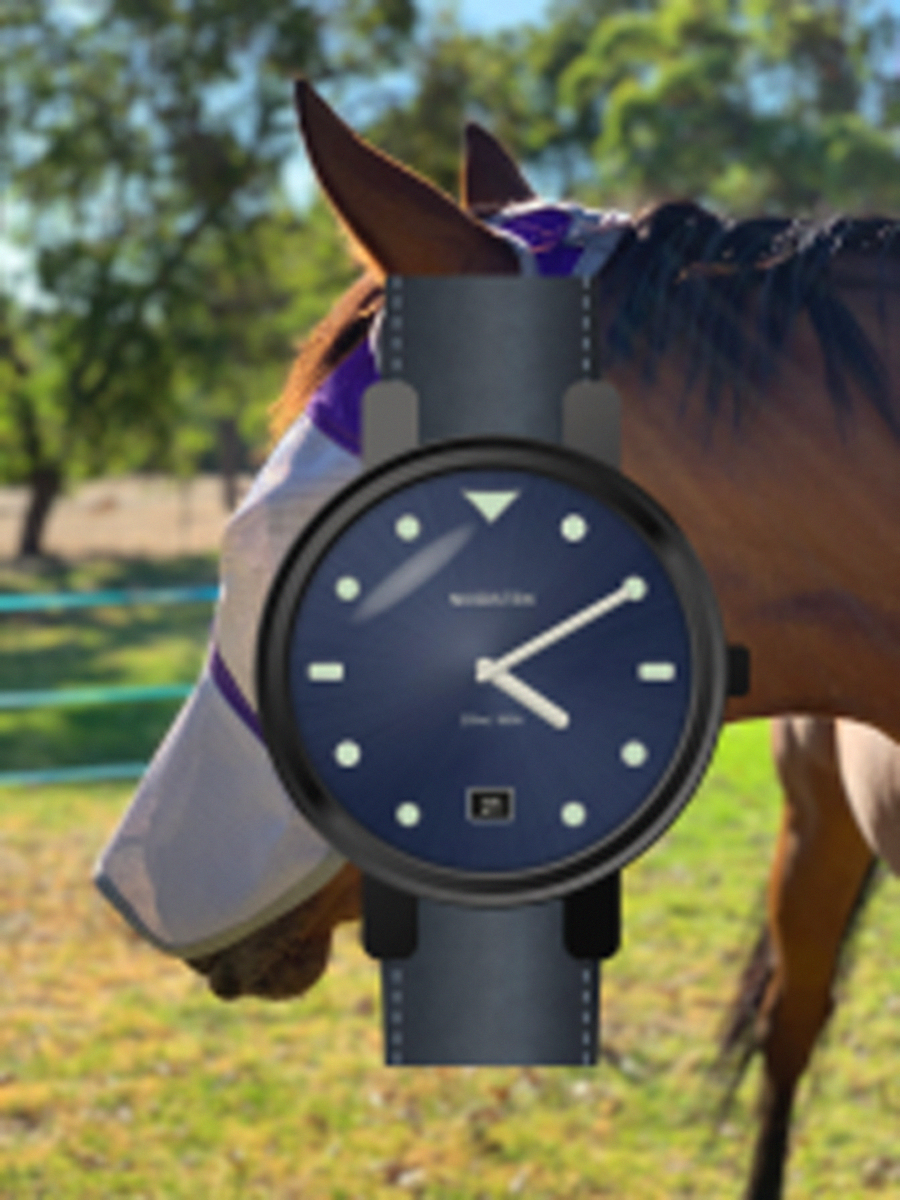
4:10
